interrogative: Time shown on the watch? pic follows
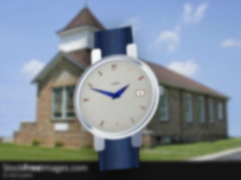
1:49
